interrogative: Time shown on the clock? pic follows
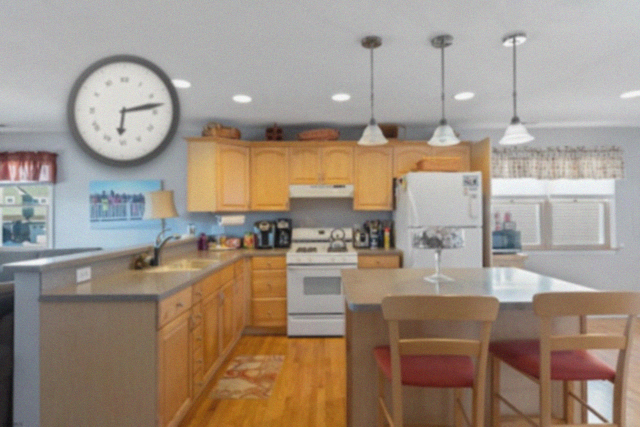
6:13
